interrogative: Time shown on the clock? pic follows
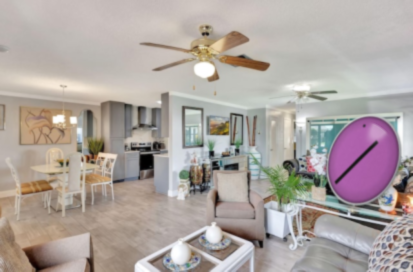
1:38
